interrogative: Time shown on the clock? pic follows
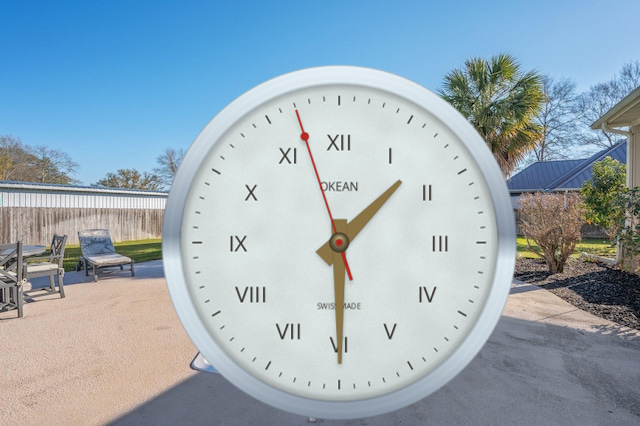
1:29:57
